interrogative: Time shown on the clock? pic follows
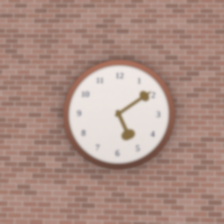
5:09
